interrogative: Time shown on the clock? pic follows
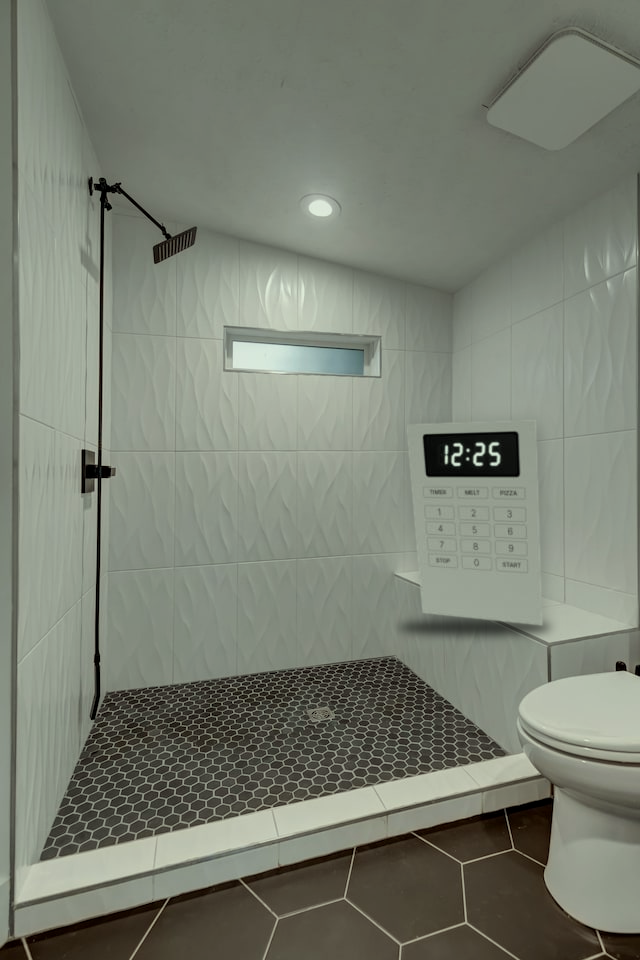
12:25
